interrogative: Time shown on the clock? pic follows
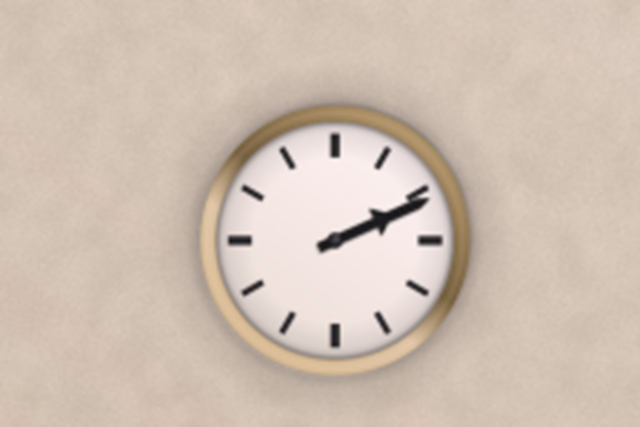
2:11
